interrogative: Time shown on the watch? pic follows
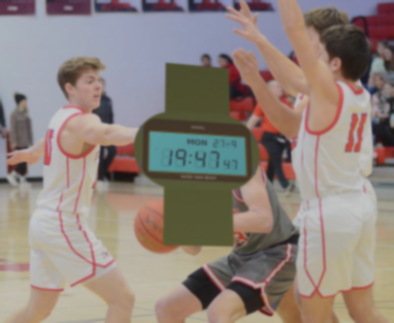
19:47
